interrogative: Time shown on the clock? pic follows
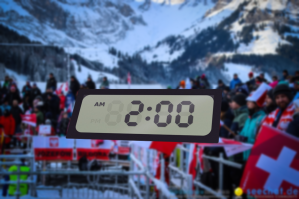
2:00
